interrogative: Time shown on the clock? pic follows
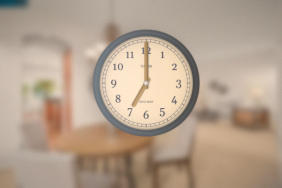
7:00
